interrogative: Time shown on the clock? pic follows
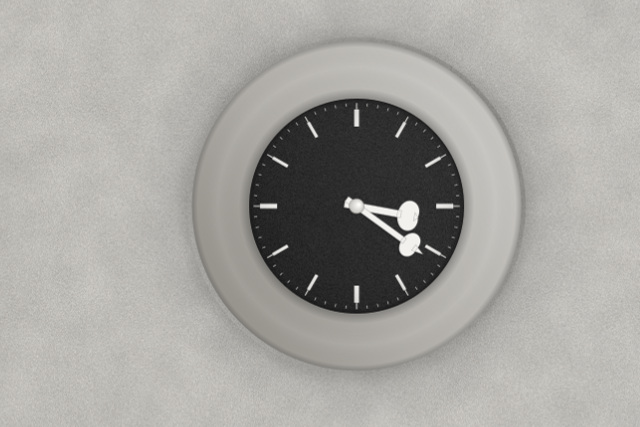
3:21
